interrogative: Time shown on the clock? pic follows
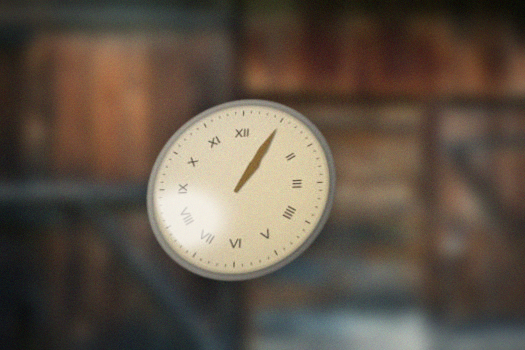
1:05
